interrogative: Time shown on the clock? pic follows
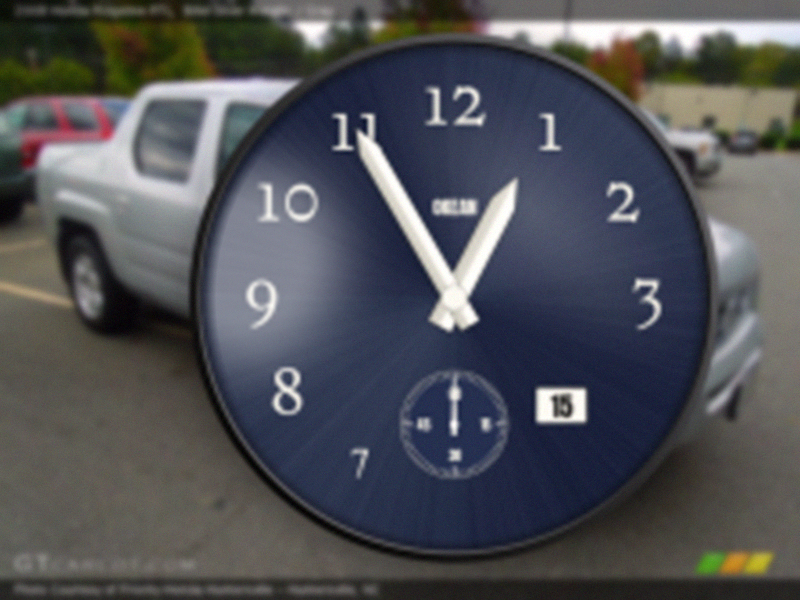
12:55
